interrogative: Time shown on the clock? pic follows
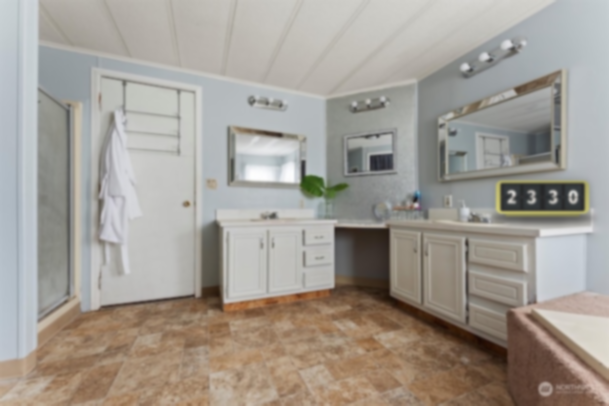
23:30
